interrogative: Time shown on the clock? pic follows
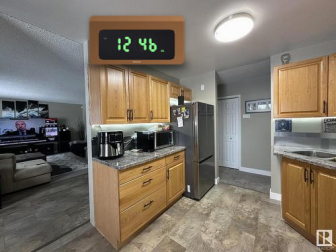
12:46
